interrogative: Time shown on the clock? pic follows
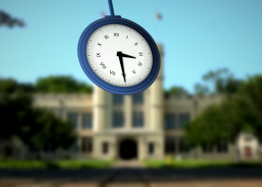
3:30
